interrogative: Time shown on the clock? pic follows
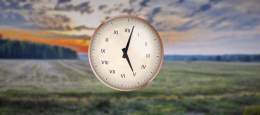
5:02
